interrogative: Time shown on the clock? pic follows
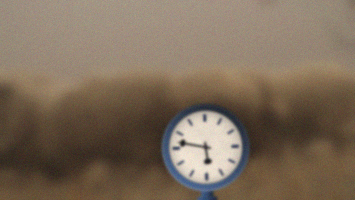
5:47
